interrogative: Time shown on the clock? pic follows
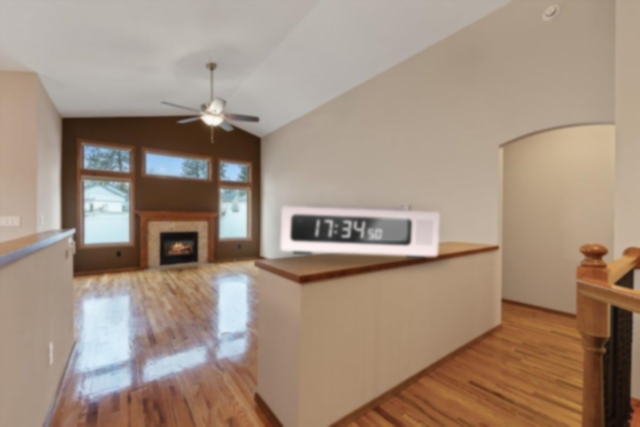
17:34
